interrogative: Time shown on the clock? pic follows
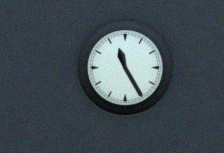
11:25
